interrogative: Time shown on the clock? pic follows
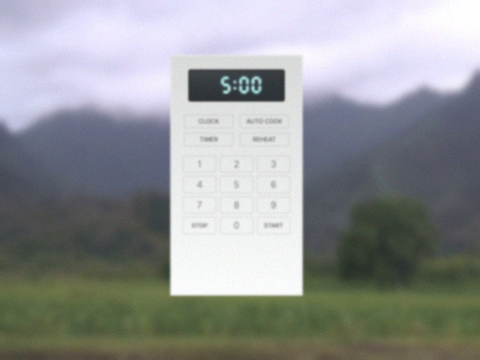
5:00
